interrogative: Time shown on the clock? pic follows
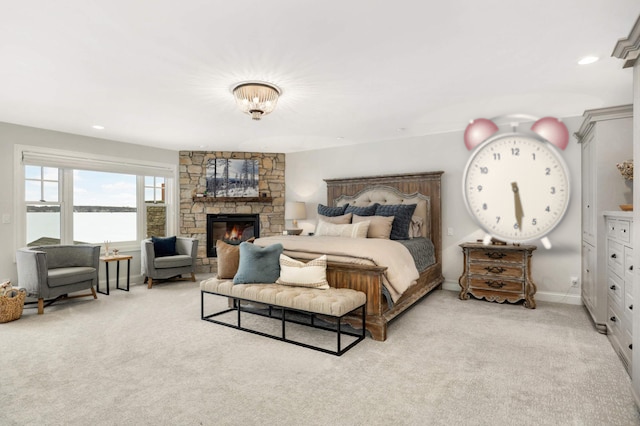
5:29
